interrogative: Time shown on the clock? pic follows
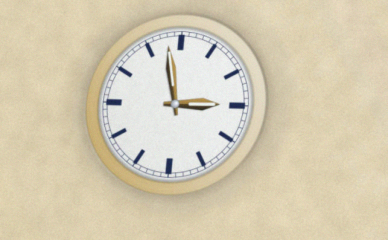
2:58
